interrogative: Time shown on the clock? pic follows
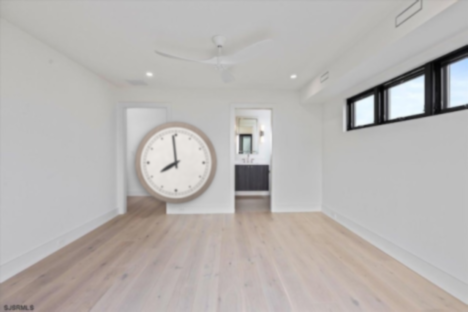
7:59
